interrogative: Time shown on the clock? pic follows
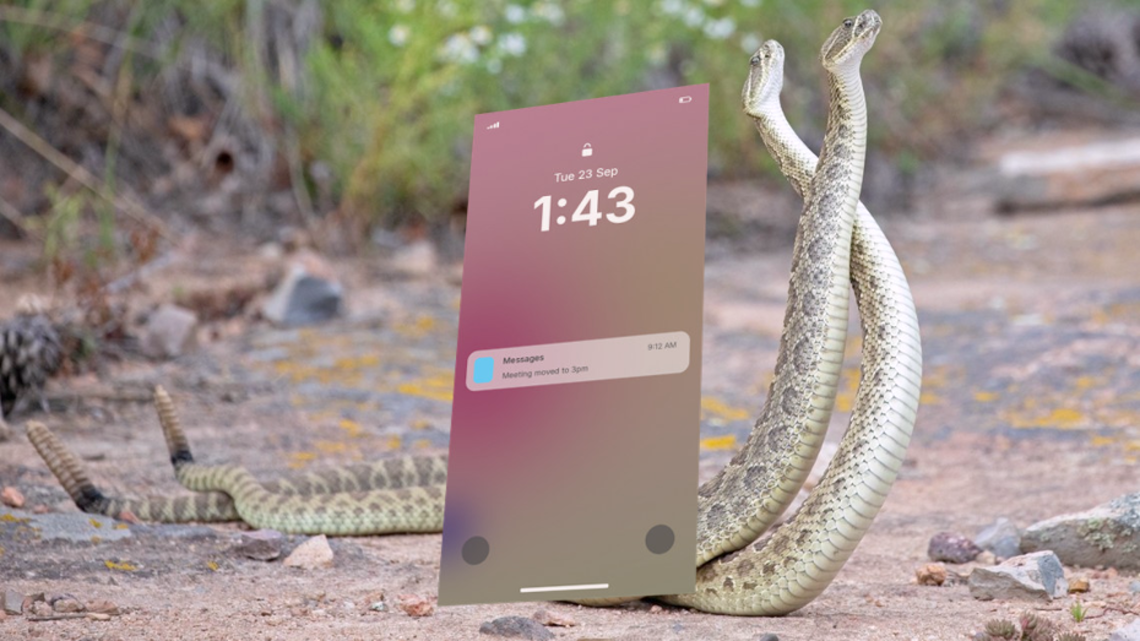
1:43
